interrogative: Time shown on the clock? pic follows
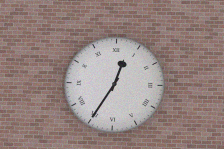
12:35
